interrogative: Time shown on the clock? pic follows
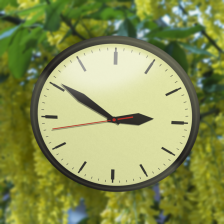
2:50:43
